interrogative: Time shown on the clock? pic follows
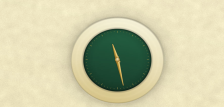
11:28
